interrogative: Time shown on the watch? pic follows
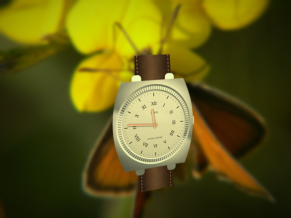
11:46
